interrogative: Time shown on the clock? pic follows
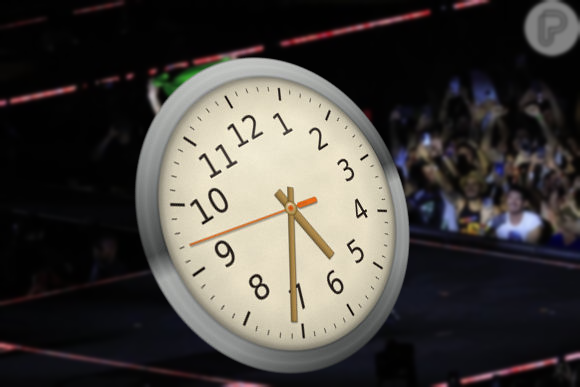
5:35:47
